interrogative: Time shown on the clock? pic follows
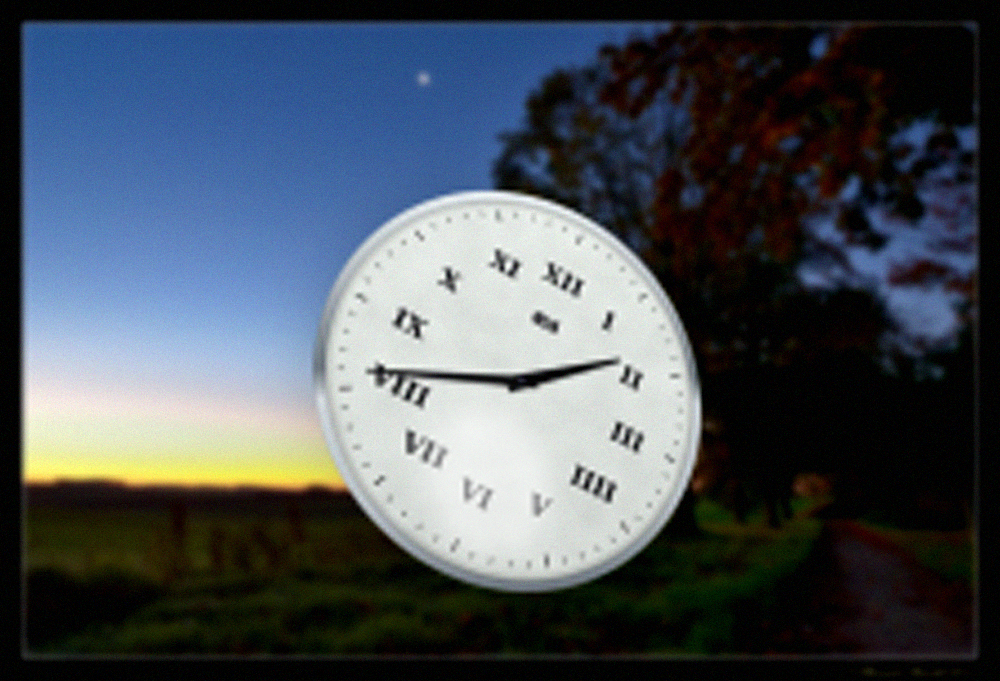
1:41
